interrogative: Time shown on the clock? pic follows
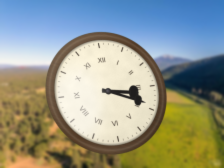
3:19
